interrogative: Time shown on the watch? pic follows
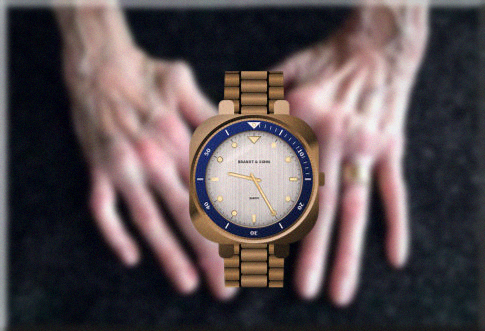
9:25
